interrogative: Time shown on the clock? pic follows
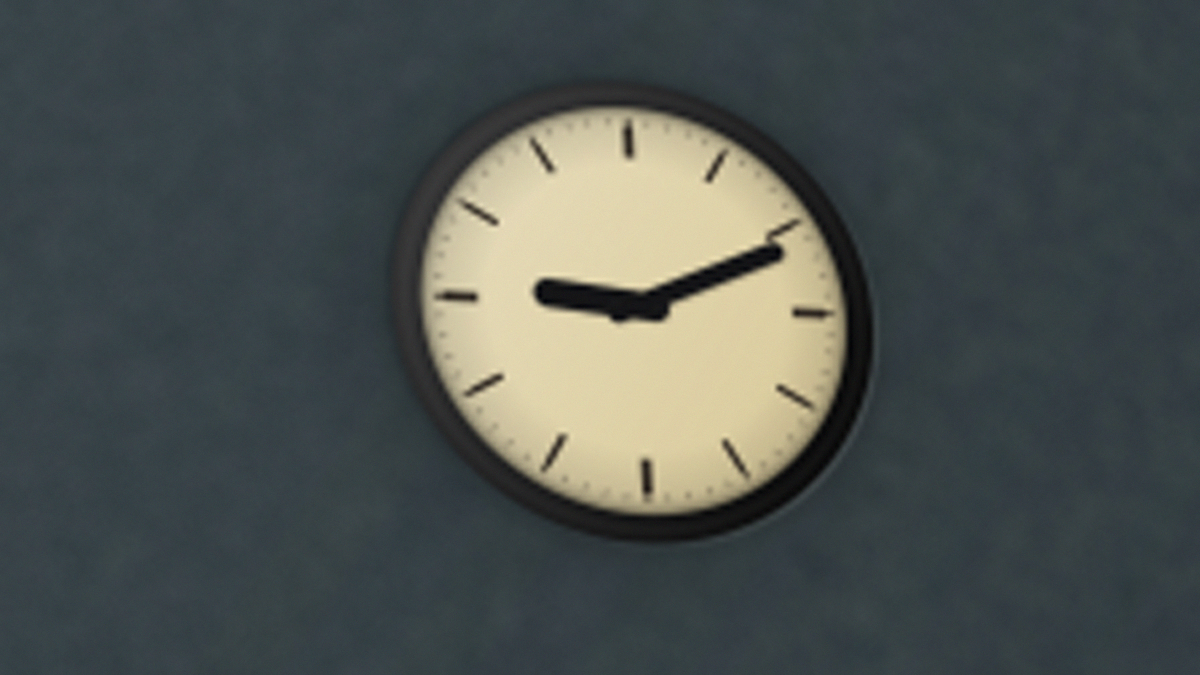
9:11
